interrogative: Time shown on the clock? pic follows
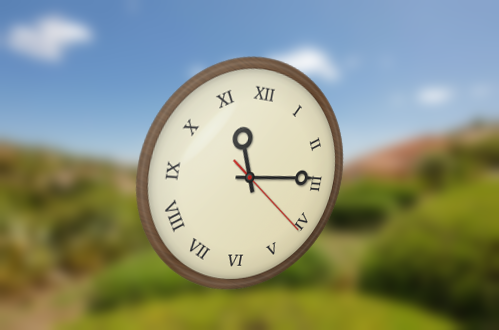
11:14:21
